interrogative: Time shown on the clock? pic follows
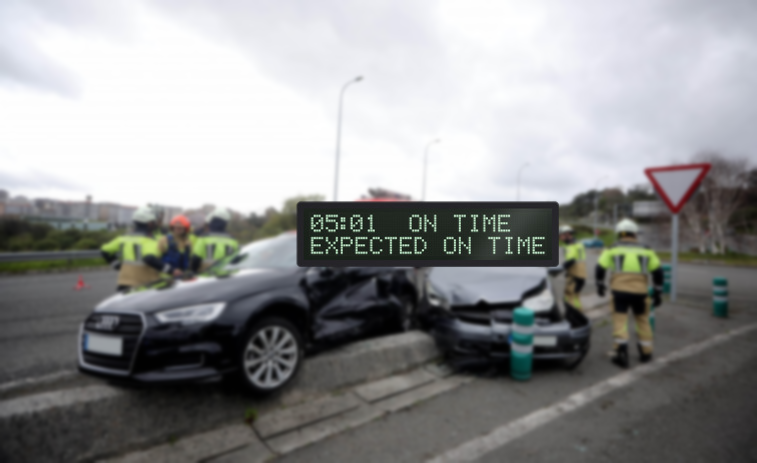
5:01
